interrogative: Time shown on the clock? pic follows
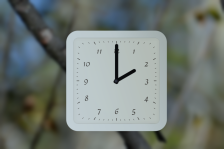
2:00
